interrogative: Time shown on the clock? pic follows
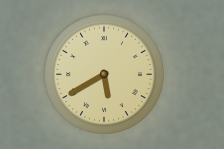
5:40
